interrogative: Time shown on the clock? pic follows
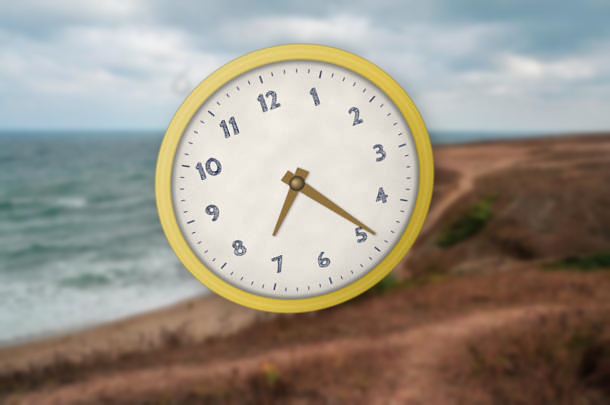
7:24
